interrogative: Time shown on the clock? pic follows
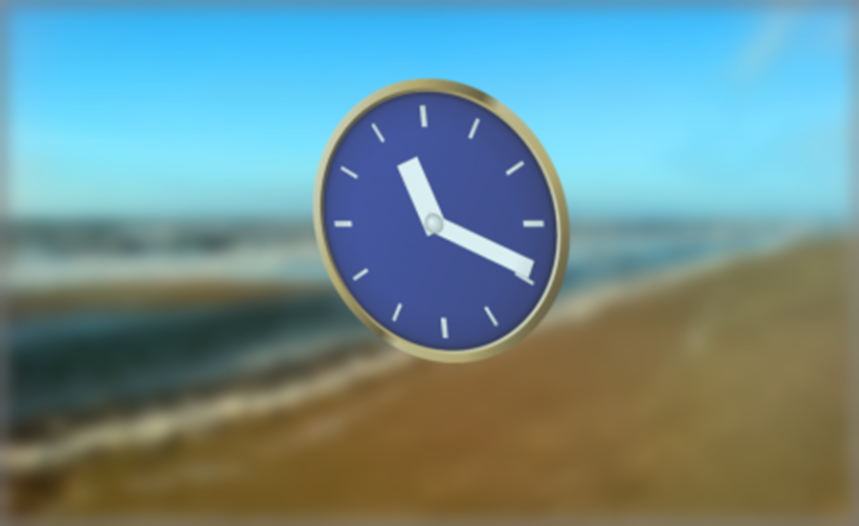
11:19
